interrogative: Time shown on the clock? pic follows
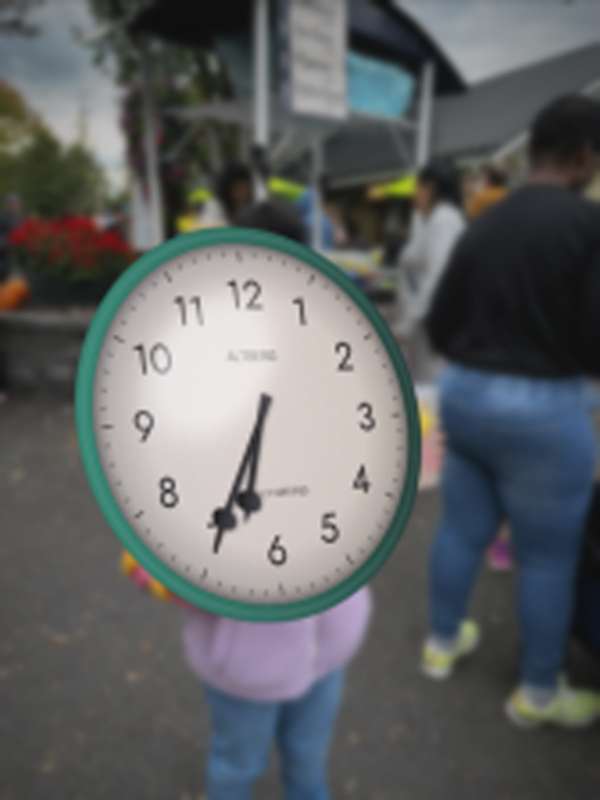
6:35
